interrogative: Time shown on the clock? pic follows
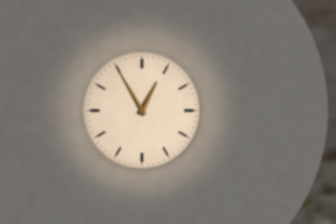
12:55
